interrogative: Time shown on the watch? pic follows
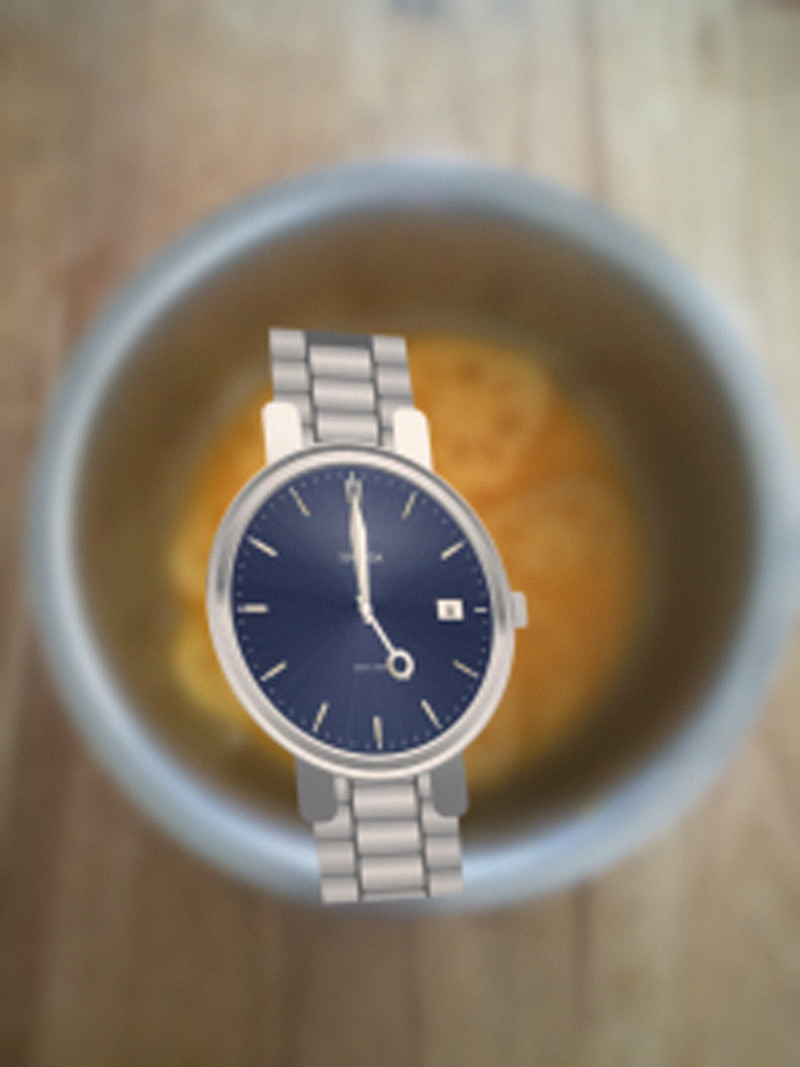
5:00
